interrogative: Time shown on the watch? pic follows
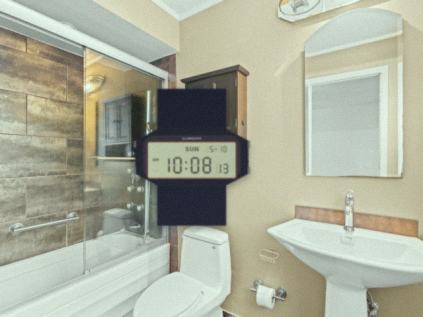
10:08:13
